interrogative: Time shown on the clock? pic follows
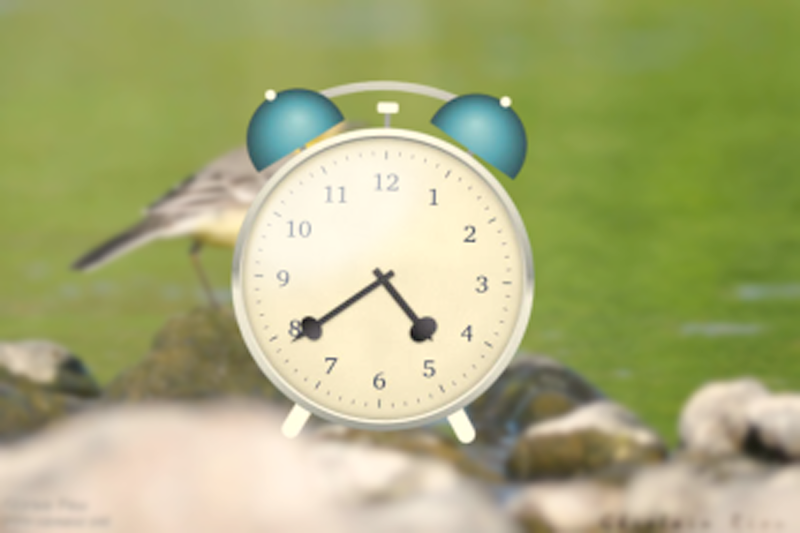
4:39
